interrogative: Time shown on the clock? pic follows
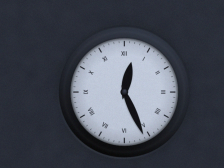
12:26
